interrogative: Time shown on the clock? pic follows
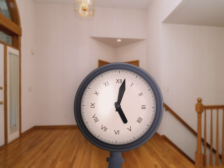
5:02
